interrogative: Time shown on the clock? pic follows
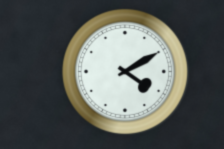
4:10
